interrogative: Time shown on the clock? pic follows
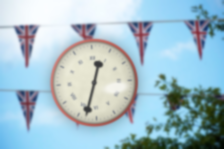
12:33
